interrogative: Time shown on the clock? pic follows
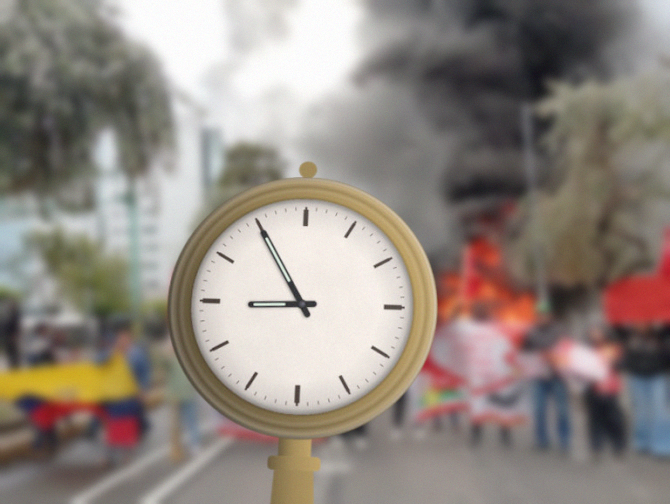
8:55
